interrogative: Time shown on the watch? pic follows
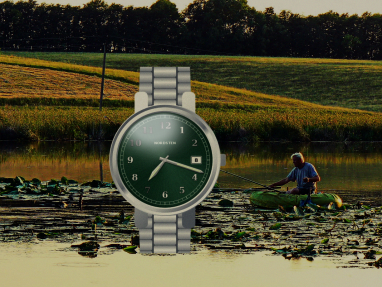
7:18
